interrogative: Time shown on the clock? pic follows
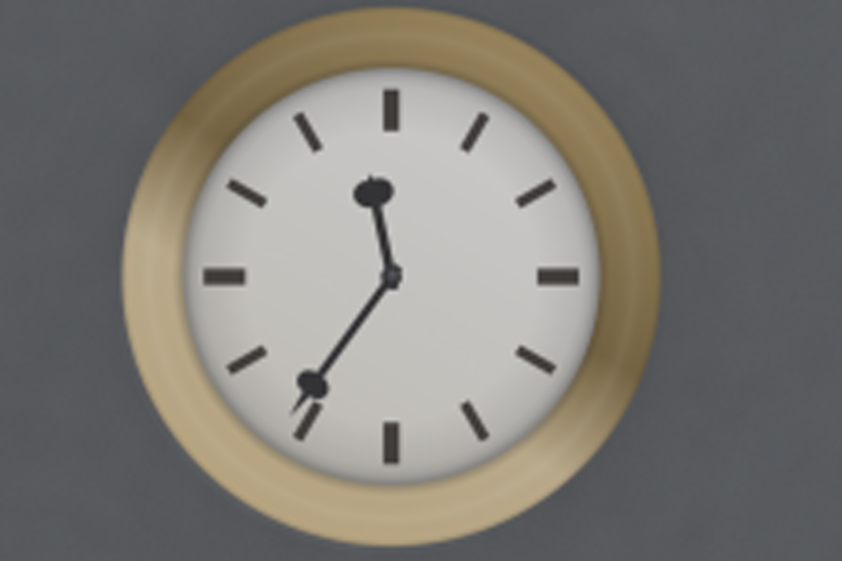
11:36
